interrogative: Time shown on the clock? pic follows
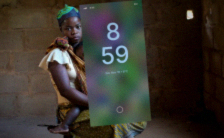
8:59
